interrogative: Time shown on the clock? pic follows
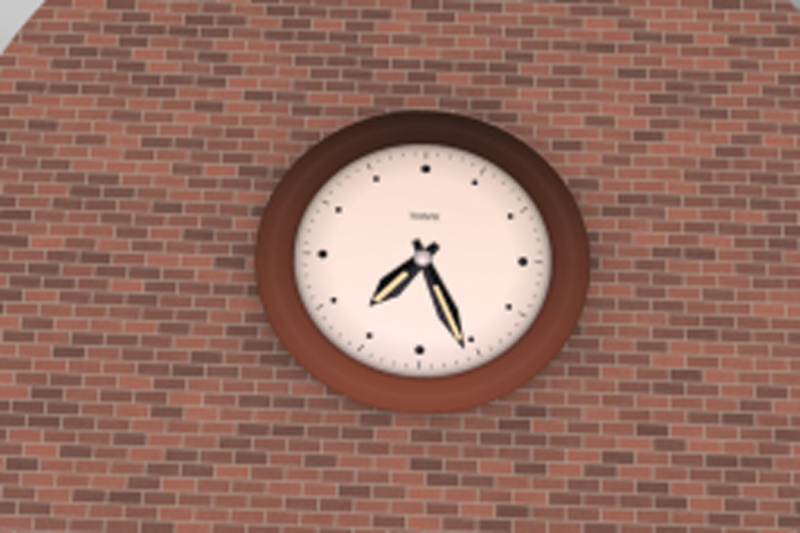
7:26
